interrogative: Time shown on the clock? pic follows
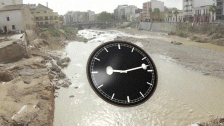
9:13
